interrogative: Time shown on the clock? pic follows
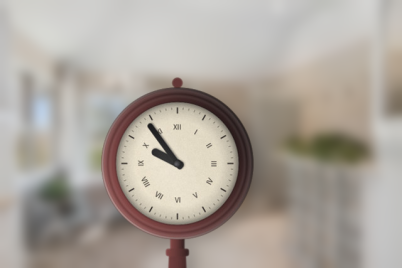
9:54
